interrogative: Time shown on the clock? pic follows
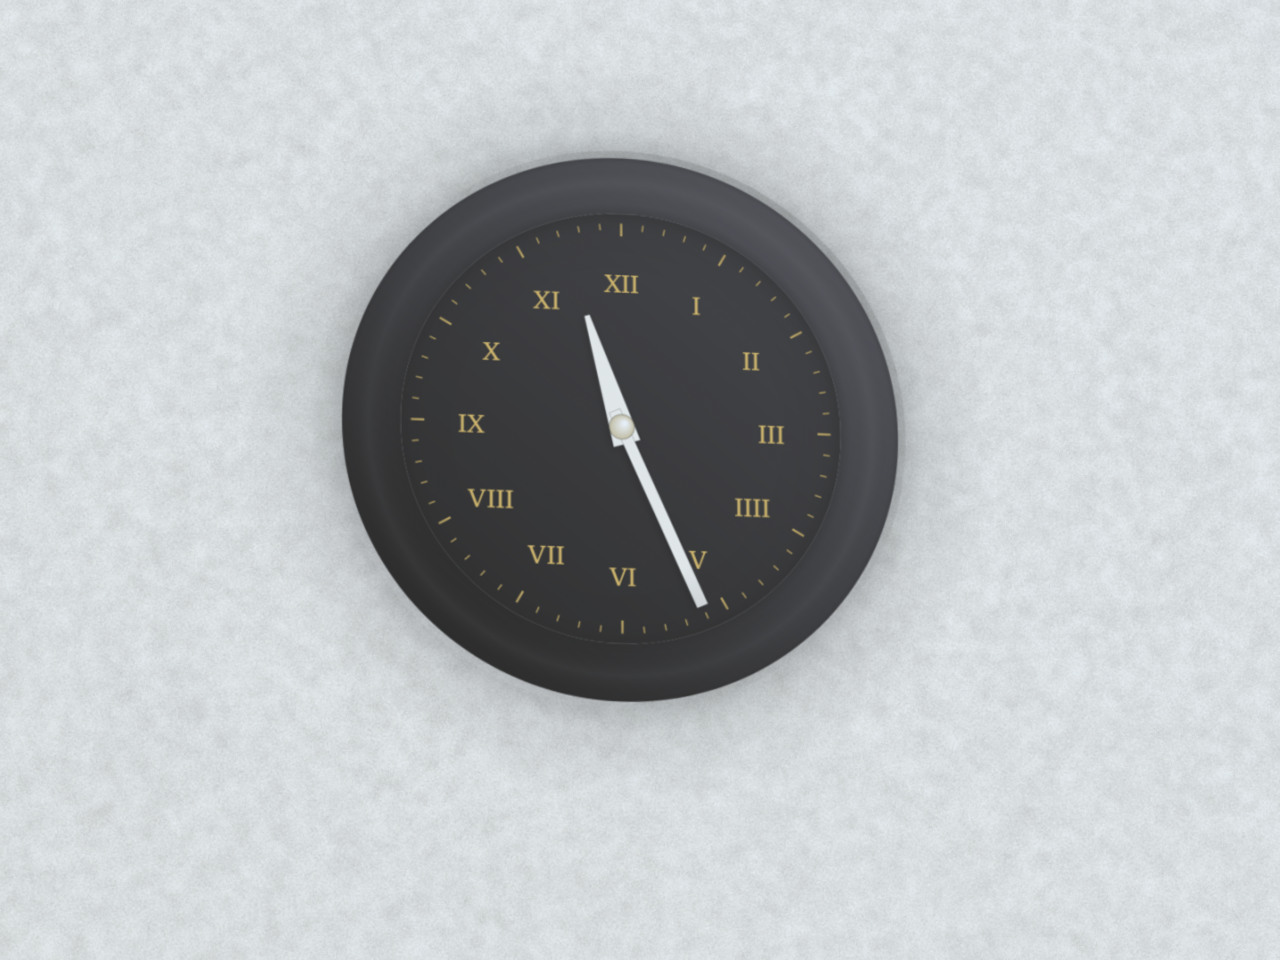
11:26
